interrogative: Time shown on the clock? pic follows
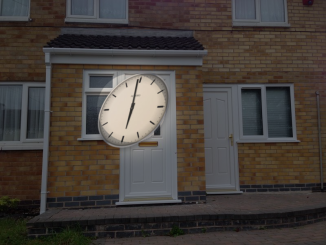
5:59
